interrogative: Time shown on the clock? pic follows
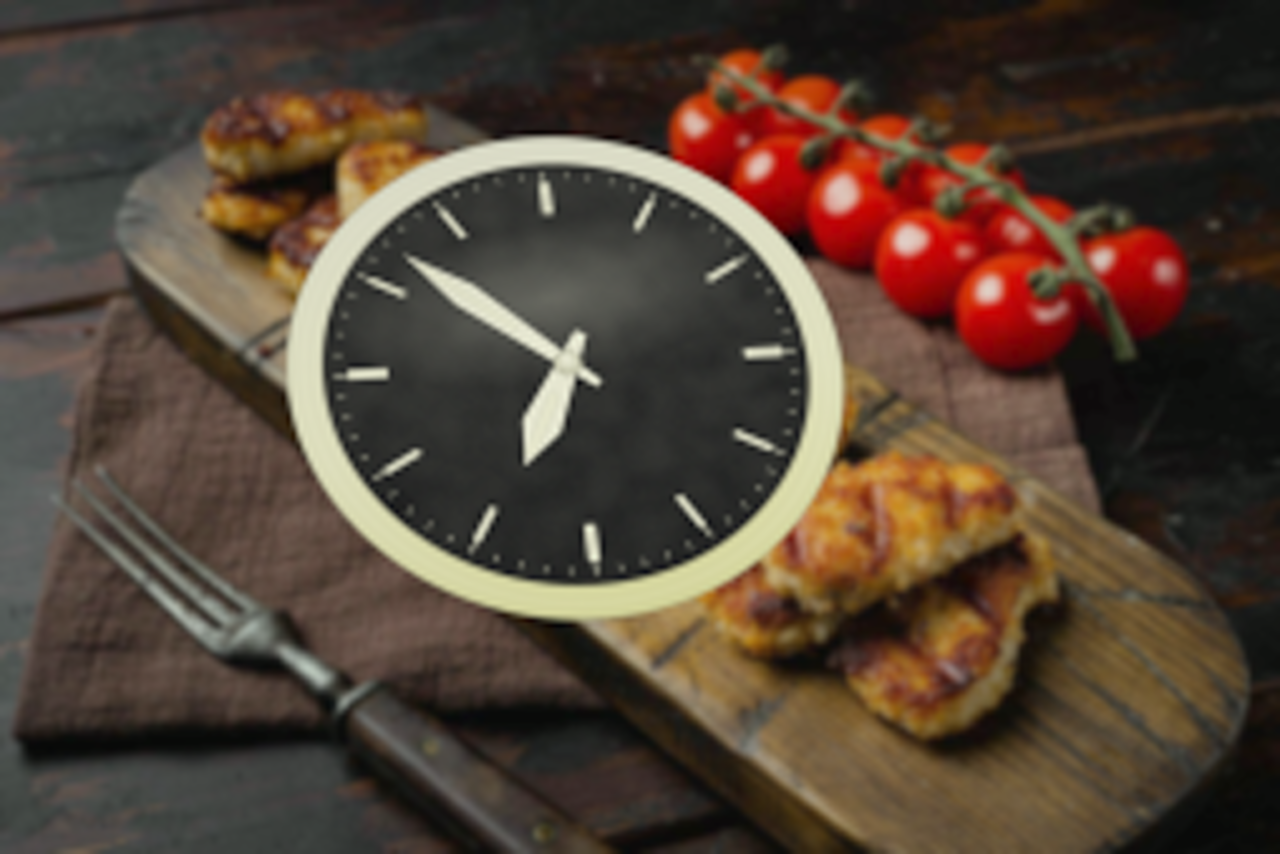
6:52
